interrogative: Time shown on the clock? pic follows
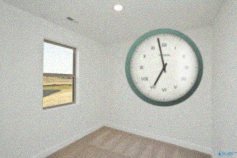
6:58
